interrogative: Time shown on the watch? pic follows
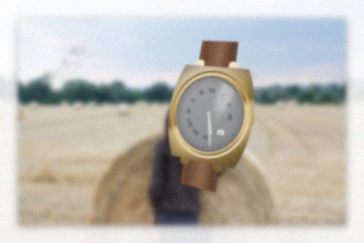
5:28
